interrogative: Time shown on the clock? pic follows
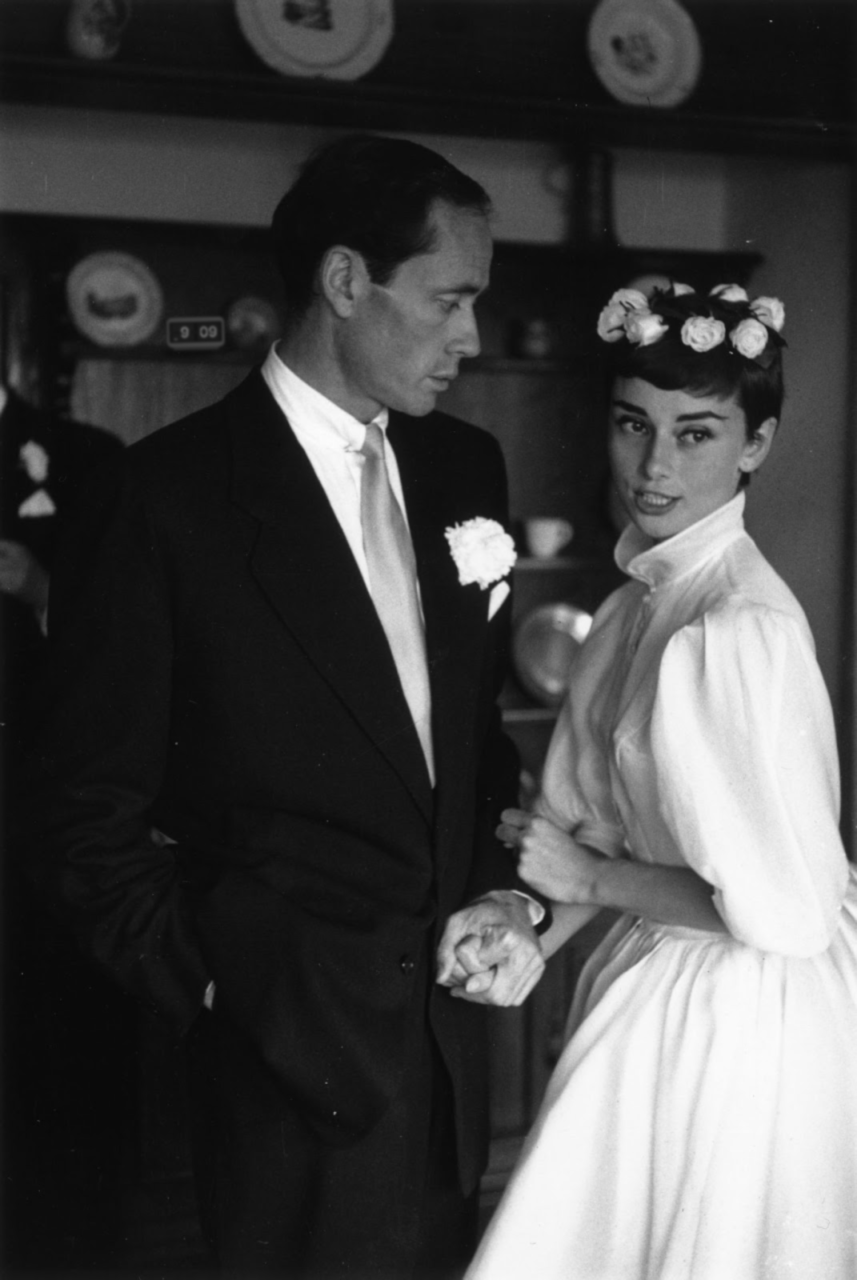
9:09
